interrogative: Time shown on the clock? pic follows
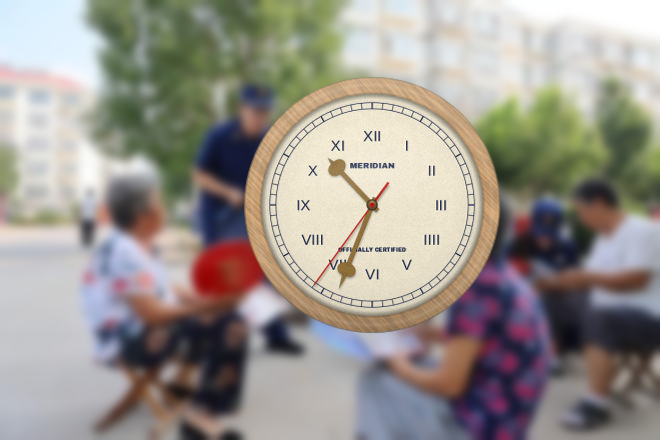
10:33:36
